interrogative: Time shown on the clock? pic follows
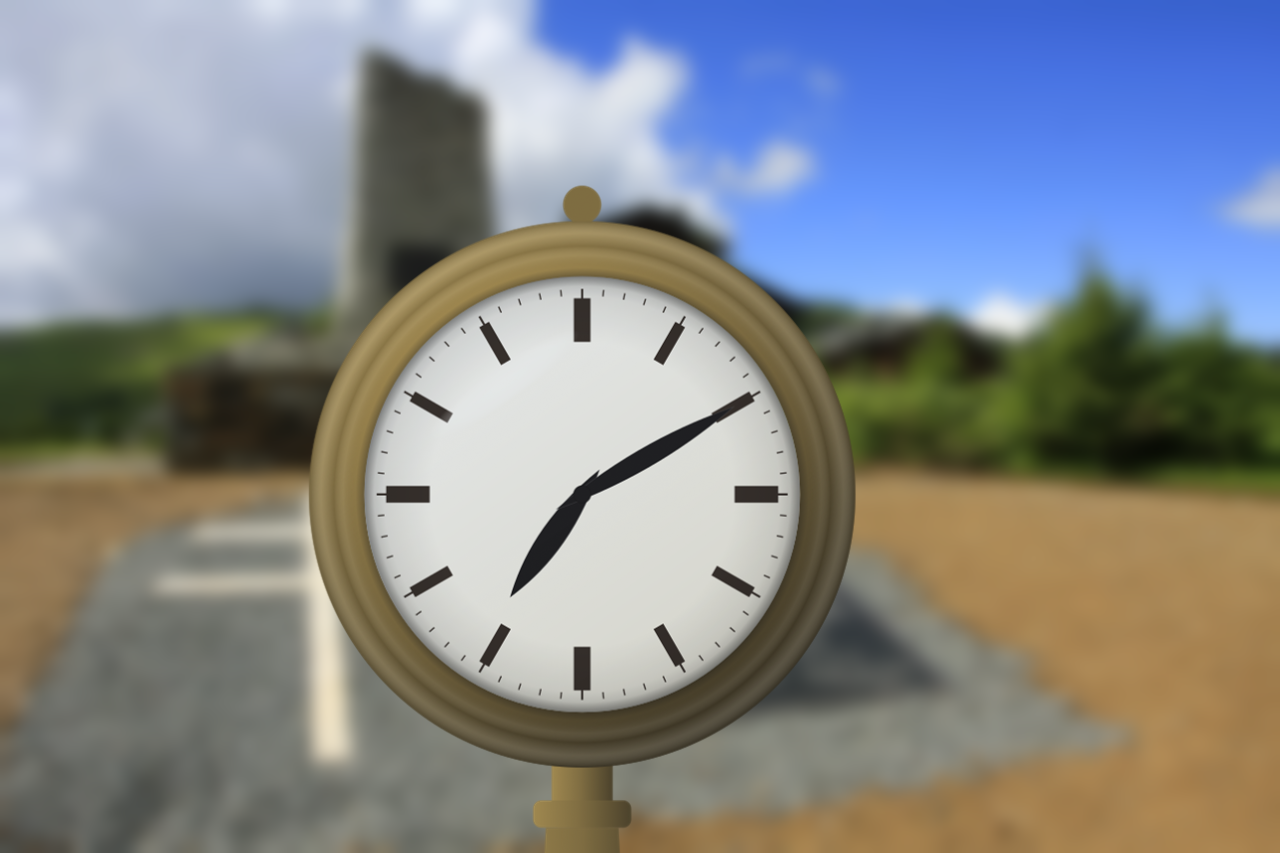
7:10
